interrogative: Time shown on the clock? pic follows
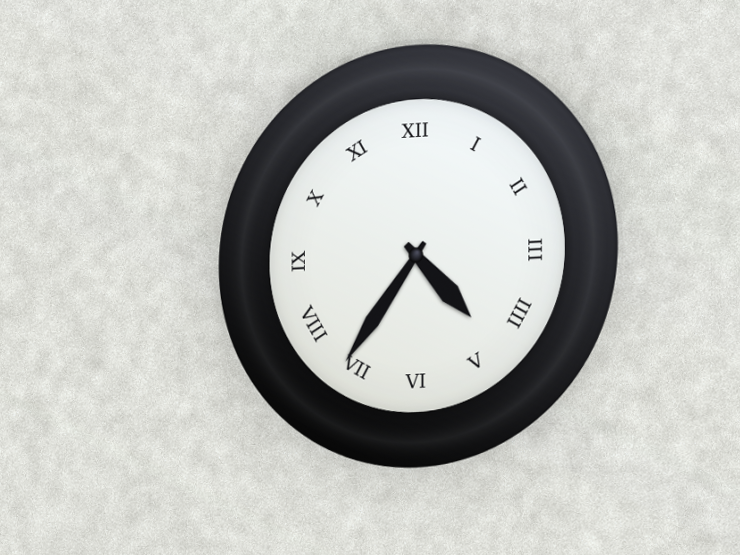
4:36
